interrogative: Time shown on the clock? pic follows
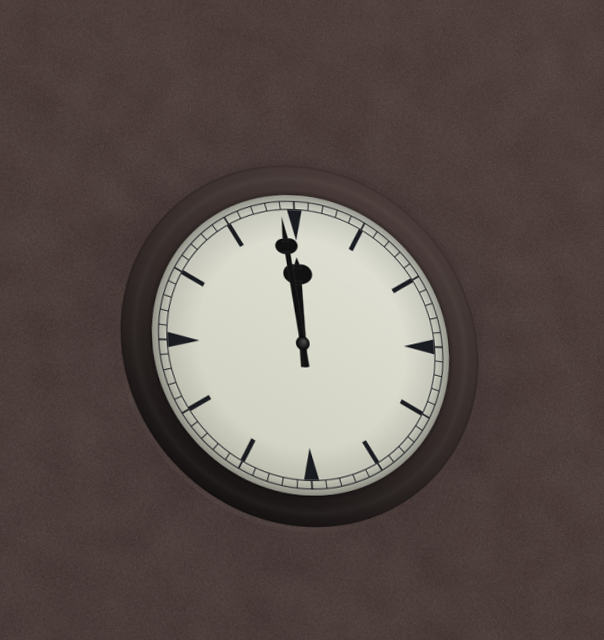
11:59
